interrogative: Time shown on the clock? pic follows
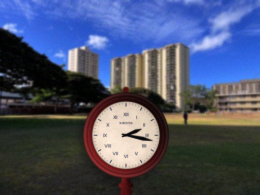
2:17
